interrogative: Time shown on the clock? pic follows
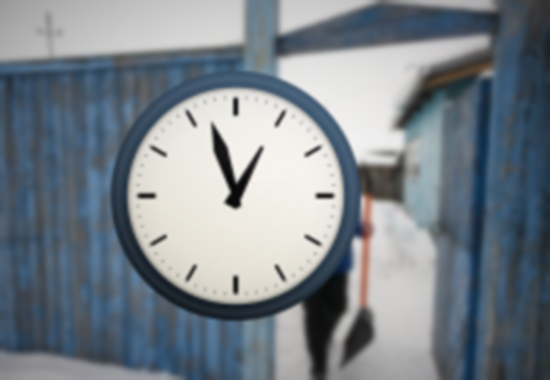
12:57
